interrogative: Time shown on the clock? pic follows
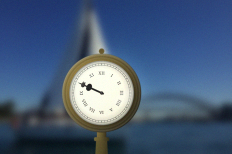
9:49
